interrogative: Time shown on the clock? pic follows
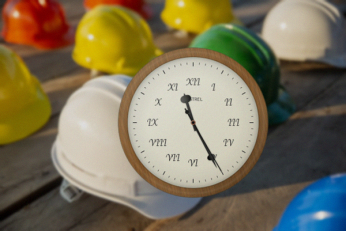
11:25:25
